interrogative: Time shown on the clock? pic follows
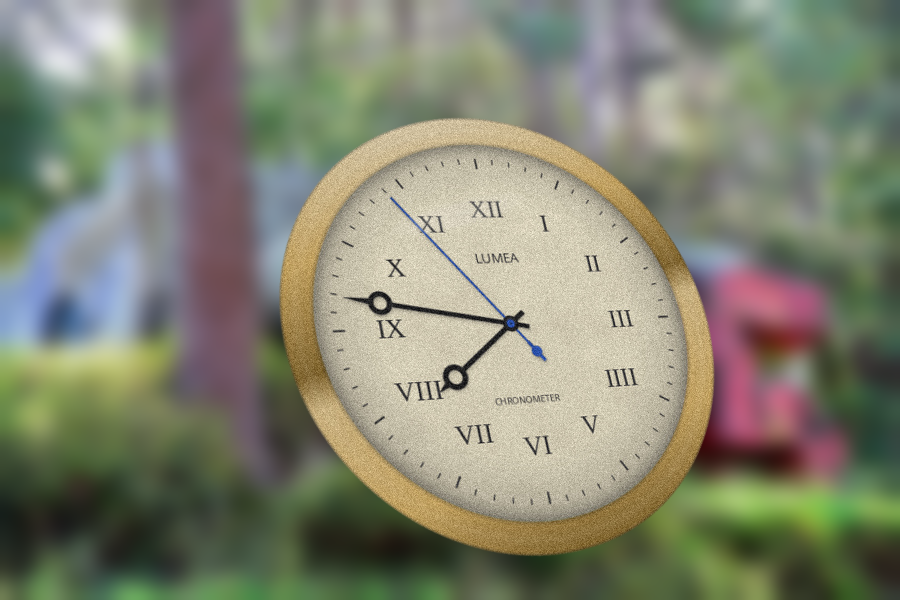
7:46:54
